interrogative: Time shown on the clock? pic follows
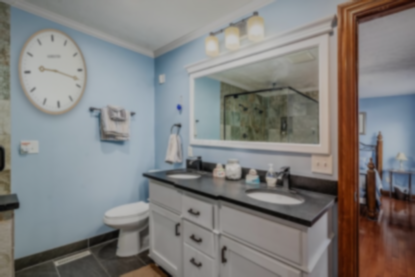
9:18
